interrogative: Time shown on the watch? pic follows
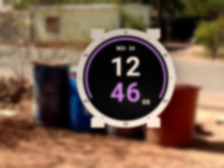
12:46
